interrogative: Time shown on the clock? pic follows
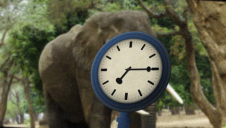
7:15
